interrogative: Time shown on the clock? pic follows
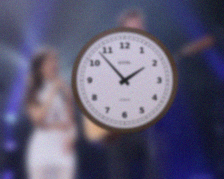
1:53
